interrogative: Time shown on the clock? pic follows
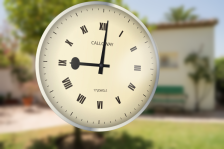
9:01
